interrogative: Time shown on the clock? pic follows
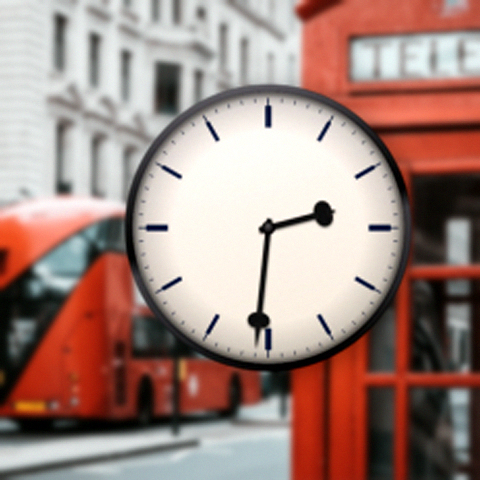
2:31
